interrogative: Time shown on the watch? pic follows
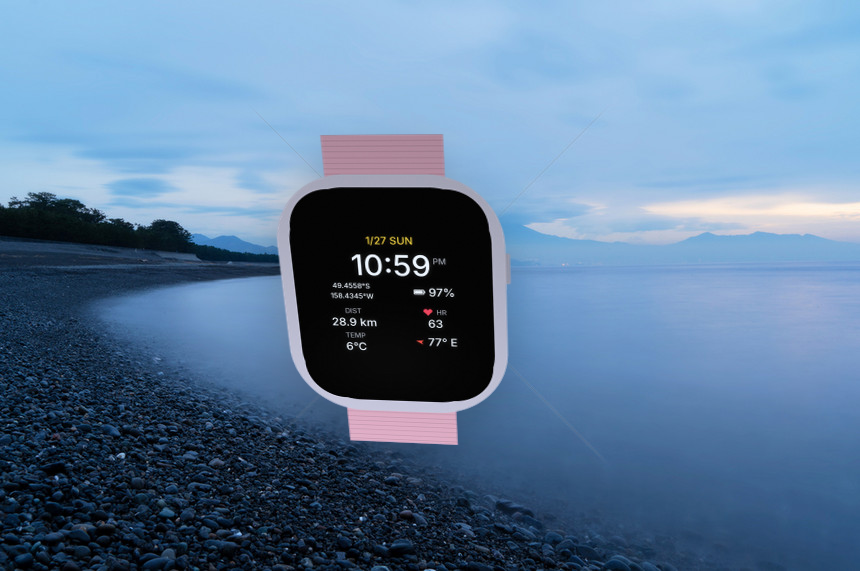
10:59
